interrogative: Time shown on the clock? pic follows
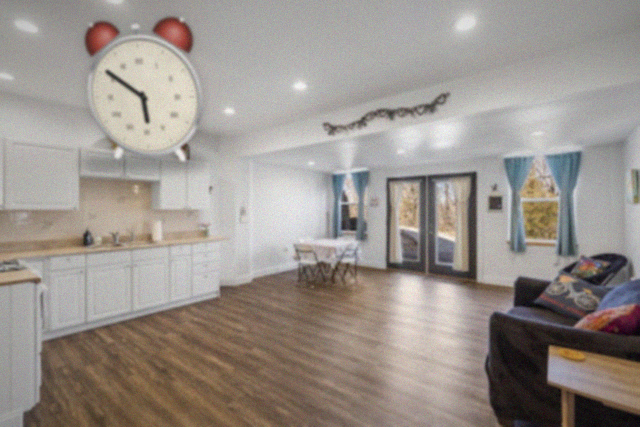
5:51
